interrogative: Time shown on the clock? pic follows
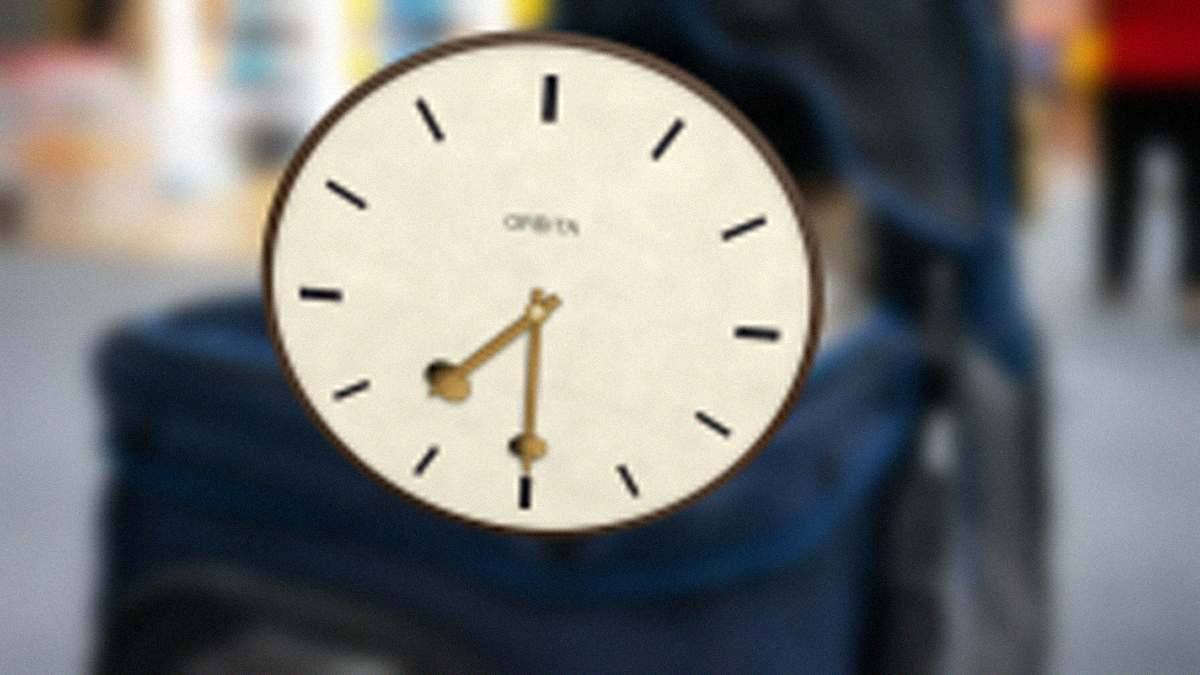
7:30
